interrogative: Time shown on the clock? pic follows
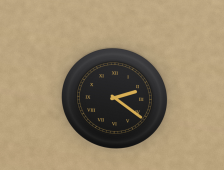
2:21
